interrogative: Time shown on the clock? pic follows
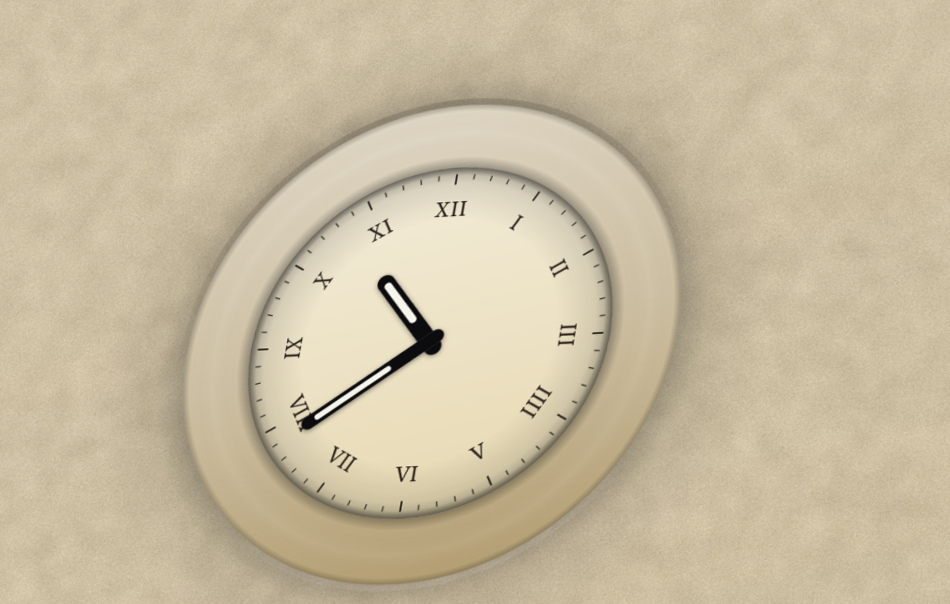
10:39
